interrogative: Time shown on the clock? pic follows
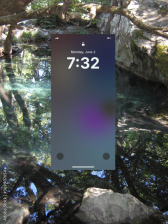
7:32
